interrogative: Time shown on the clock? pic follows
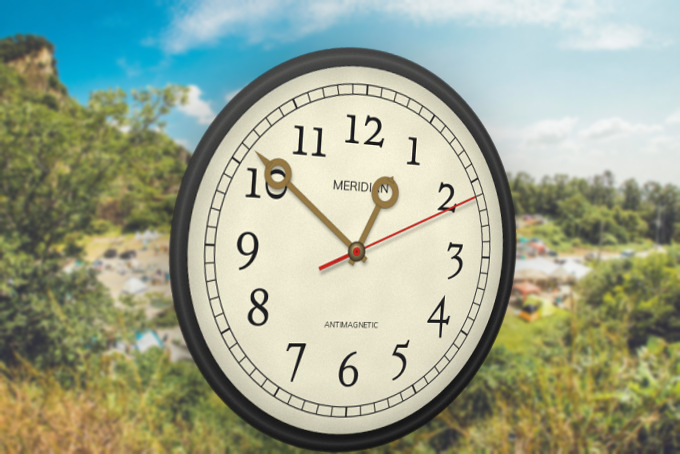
12:51:11
